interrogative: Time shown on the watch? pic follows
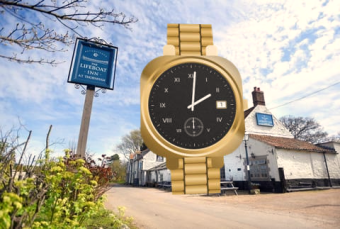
2:01
